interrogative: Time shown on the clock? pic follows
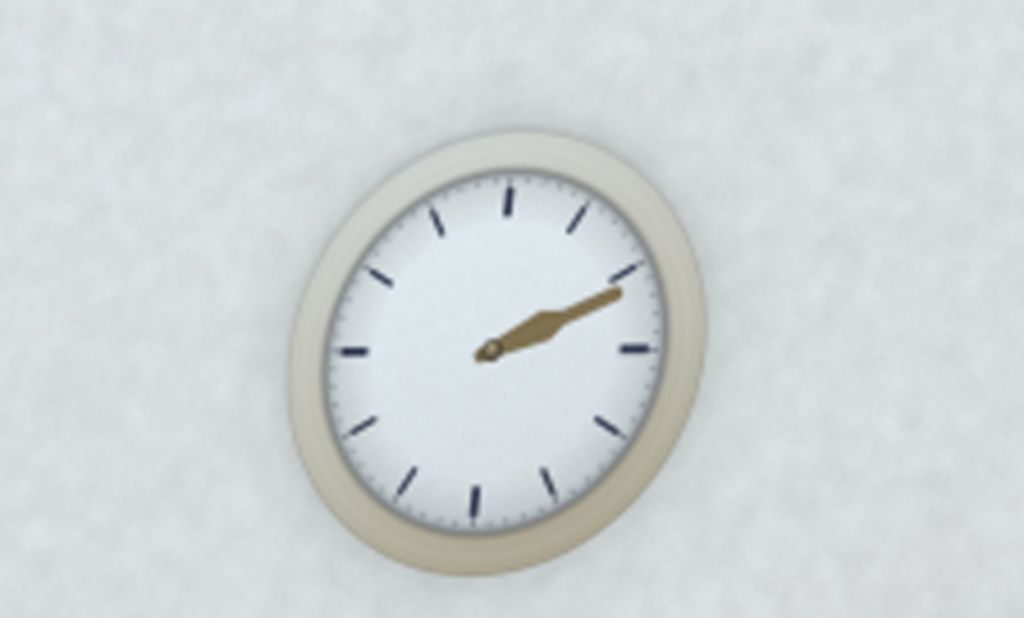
2:11
